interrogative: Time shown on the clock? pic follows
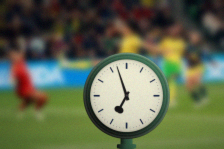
6:57
